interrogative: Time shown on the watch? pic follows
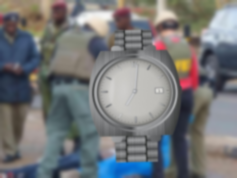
7:01
